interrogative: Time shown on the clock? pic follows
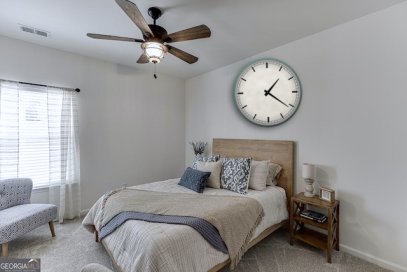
1:21
